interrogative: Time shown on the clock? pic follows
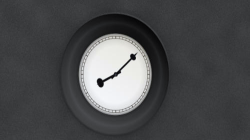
8:08
